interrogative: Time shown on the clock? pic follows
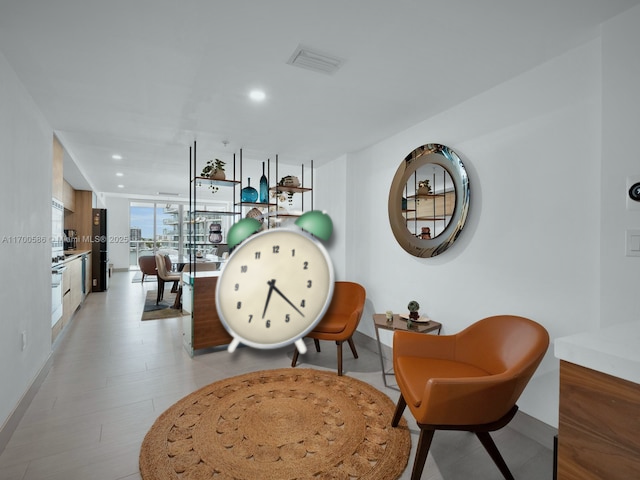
6:22
